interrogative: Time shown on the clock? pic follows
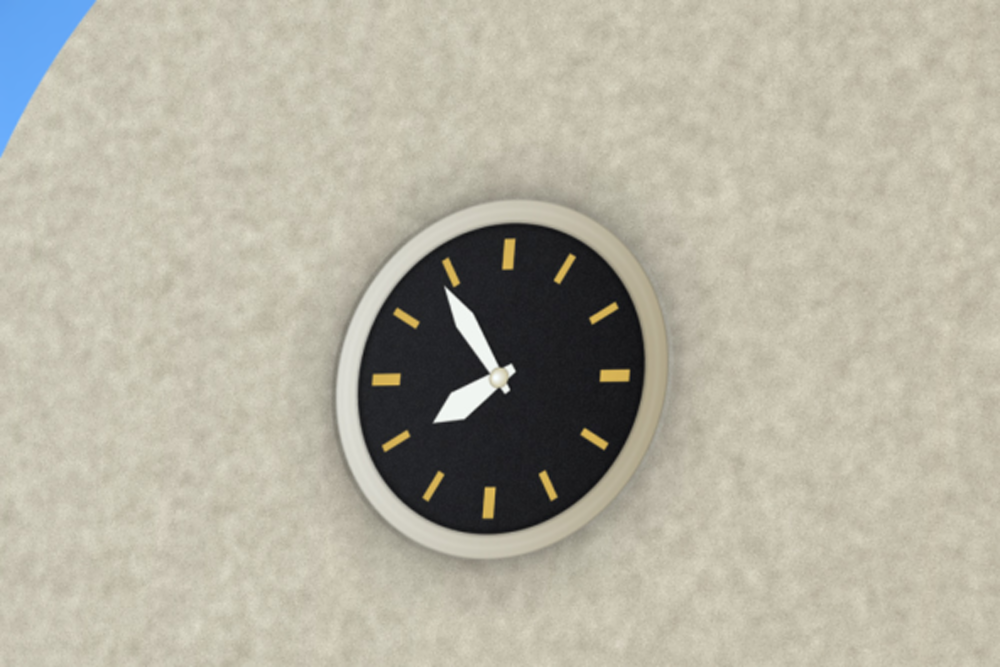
7:54
